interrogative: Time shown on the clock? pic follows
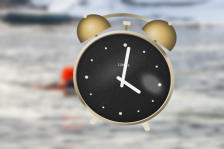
4:01
